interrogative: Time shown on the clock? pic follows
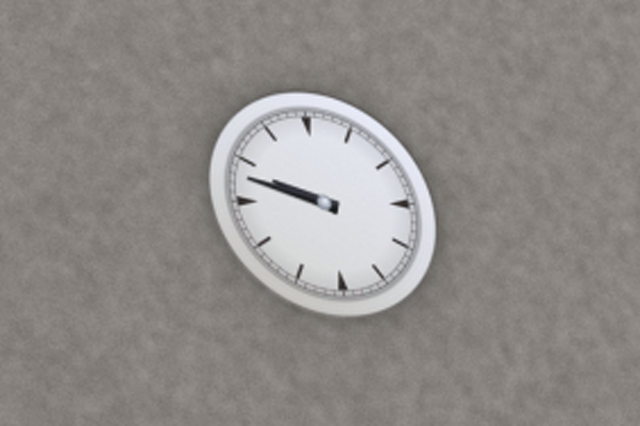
9:48
